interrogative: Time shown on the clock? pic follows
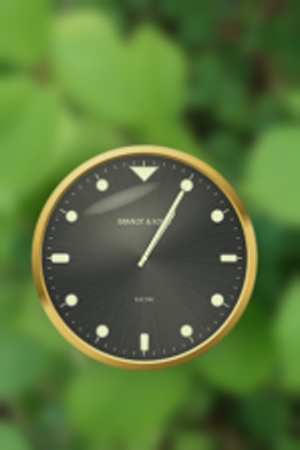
1:05
